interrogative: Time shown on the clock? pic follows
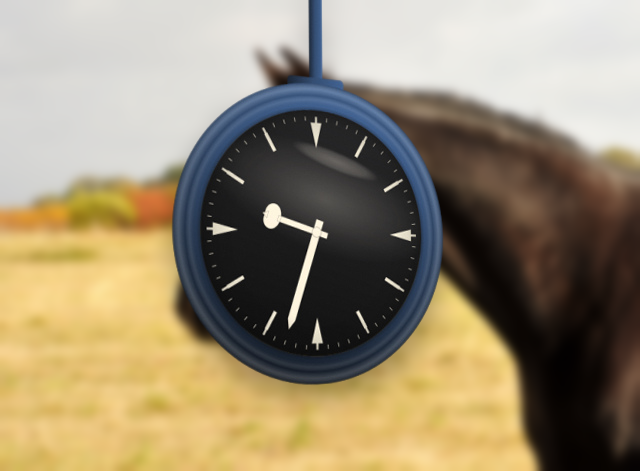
9:33
